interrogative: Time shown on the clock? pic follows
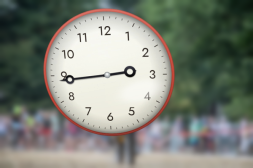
2:44
